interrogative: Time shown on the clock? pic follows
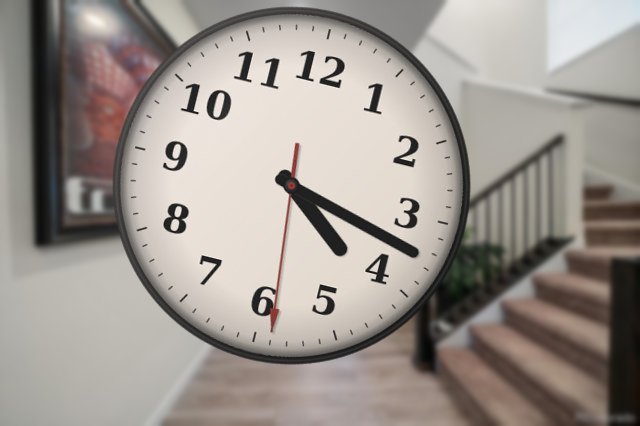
4:17:29
